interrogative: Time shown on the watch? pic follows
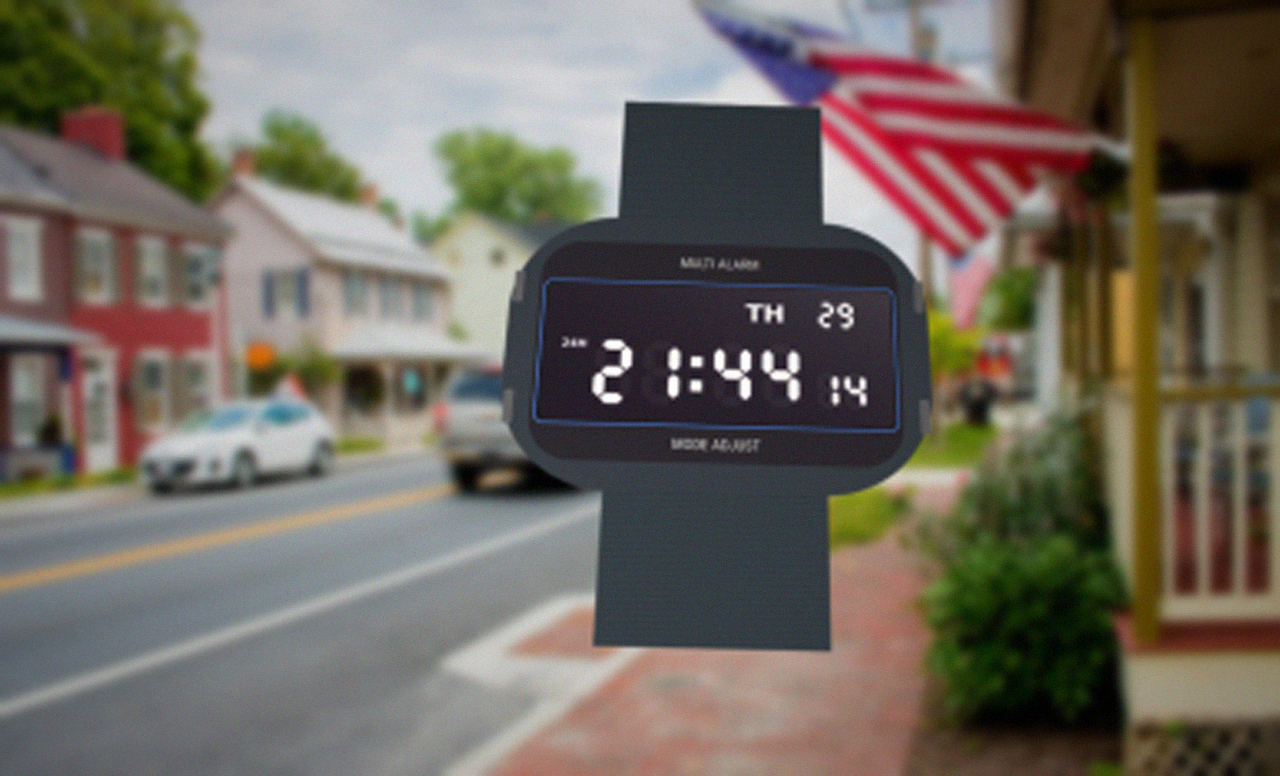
21:44:14
